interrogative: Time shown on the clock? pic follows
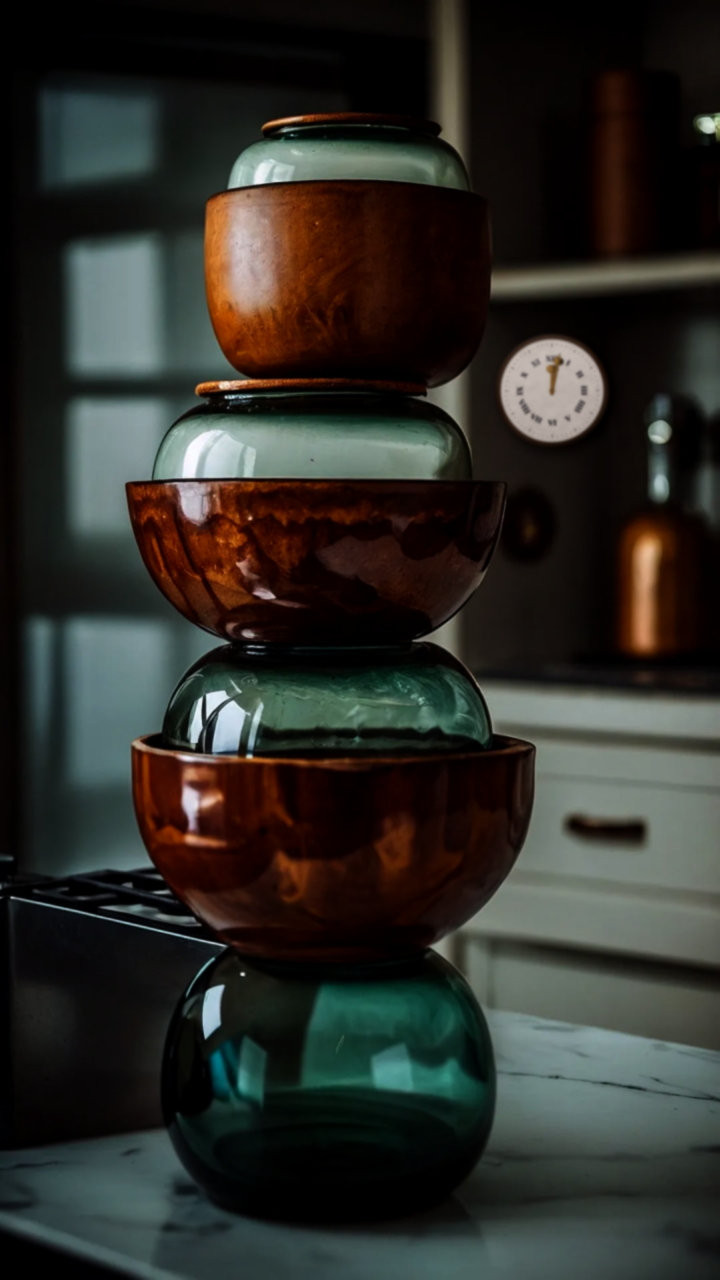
12:02
